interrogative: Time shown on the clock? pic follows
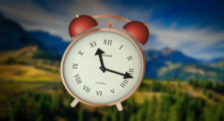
11:17
